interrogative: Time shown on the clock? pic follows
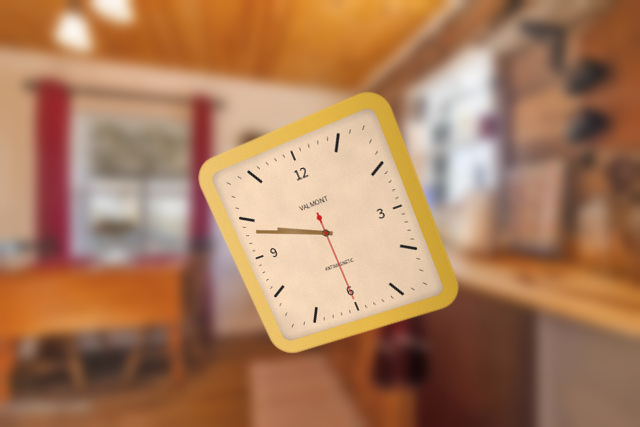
9:48:30
